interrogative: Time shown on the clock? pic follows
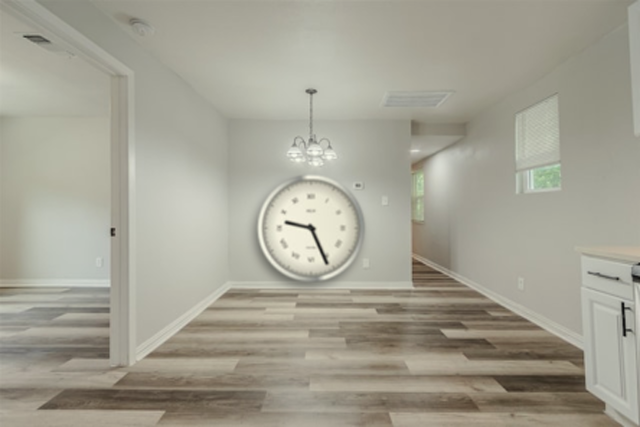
9:26
